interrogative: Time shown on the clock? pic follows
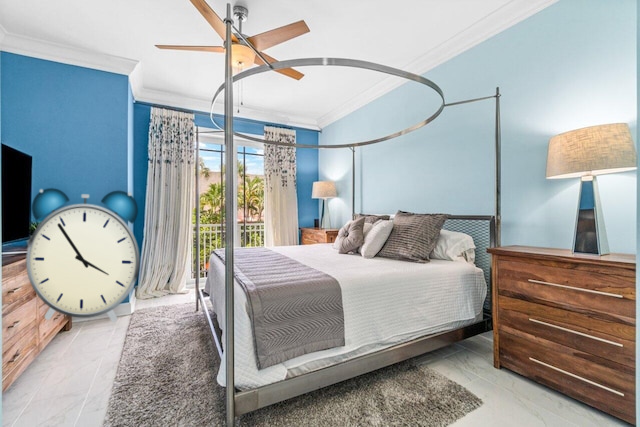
3:54
